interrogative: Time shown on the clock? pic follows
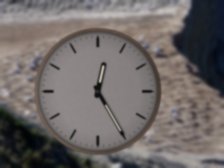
12:25
